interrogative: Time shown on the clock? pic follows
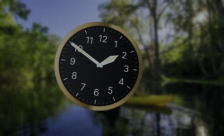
1:50
